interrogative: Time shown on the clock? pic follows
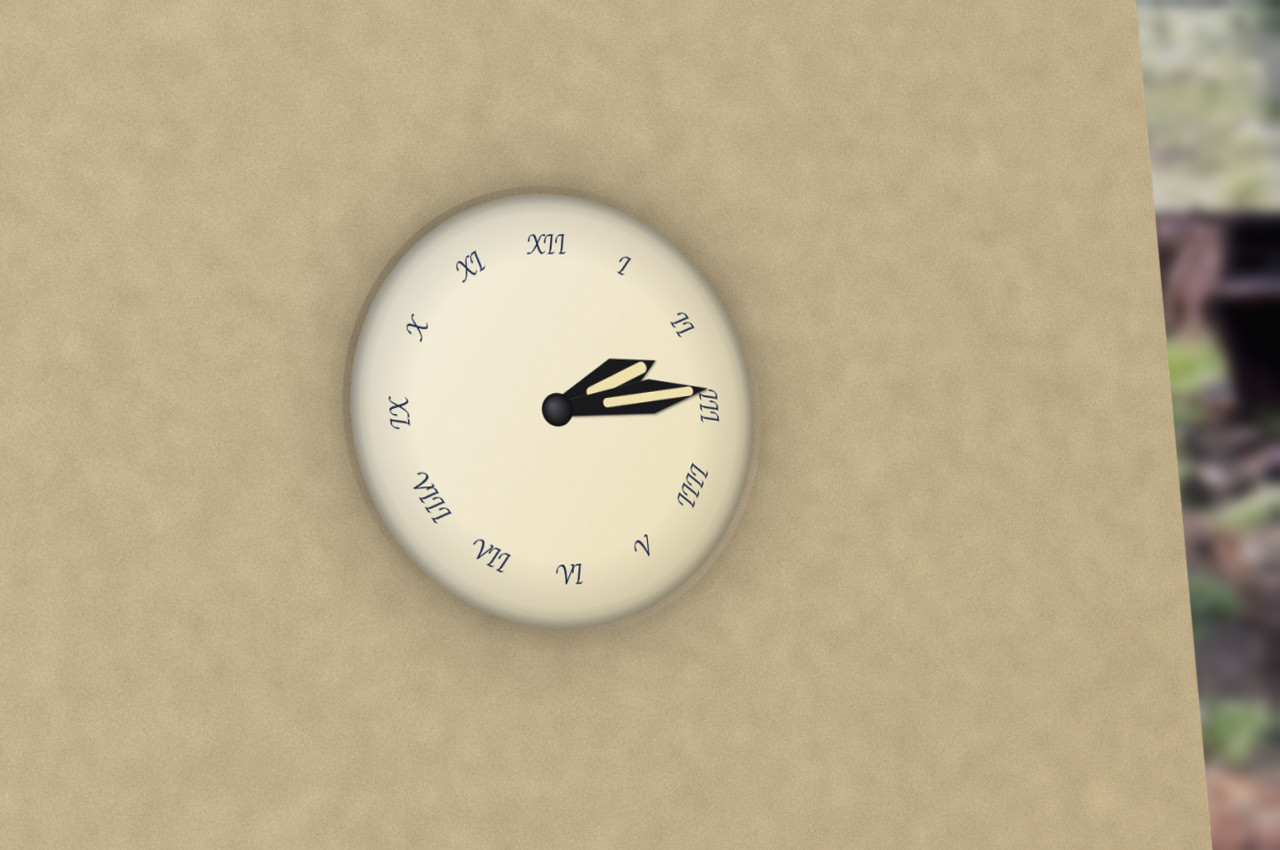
2:14
